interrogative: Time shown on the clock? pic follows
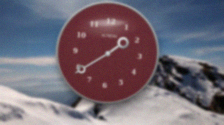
1:39
